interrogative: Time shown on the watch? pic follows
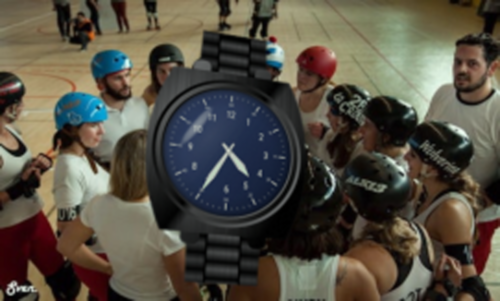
4:35
